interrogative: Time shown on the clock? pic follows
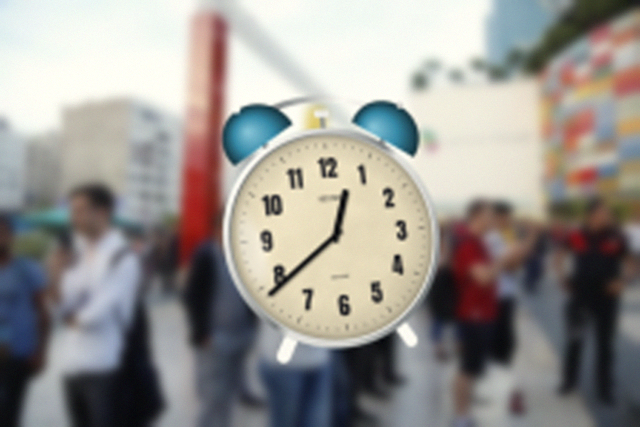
12:39
